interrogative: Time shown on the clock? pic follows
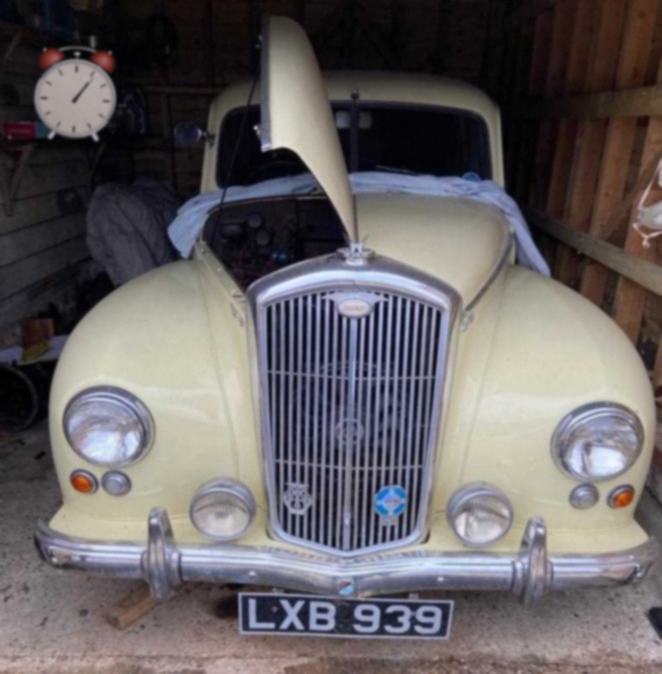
1:06
